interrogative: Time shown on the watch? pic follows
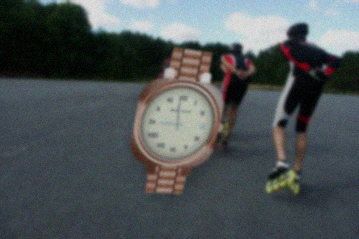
8:59
